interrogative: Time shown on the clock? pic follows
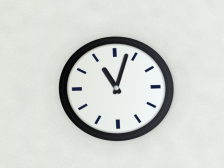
11:03
